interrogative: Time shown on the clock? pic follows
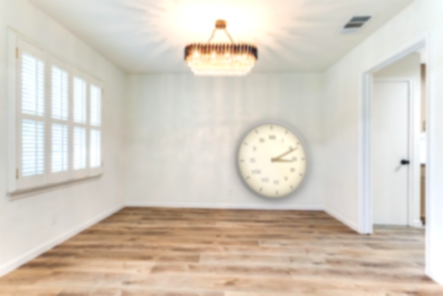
3:11
